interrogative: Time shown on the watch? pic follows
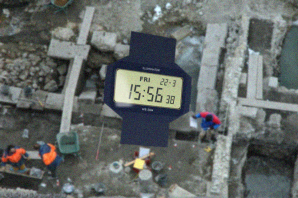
15:56:38
